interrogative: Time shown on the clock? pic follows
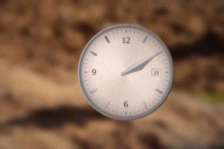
2:10
